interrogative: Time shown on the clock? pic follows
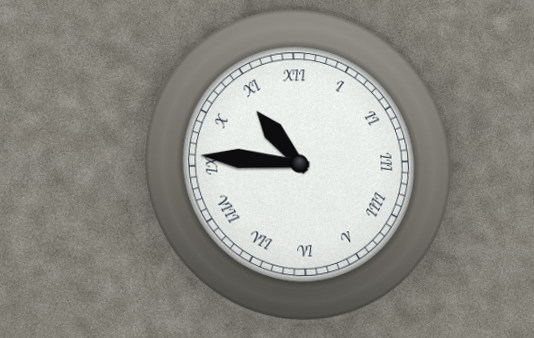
10:46
